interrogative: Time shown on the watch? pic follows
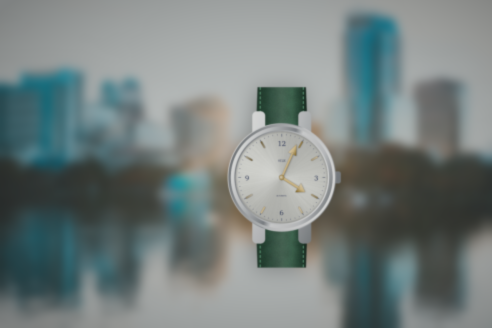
4:04
